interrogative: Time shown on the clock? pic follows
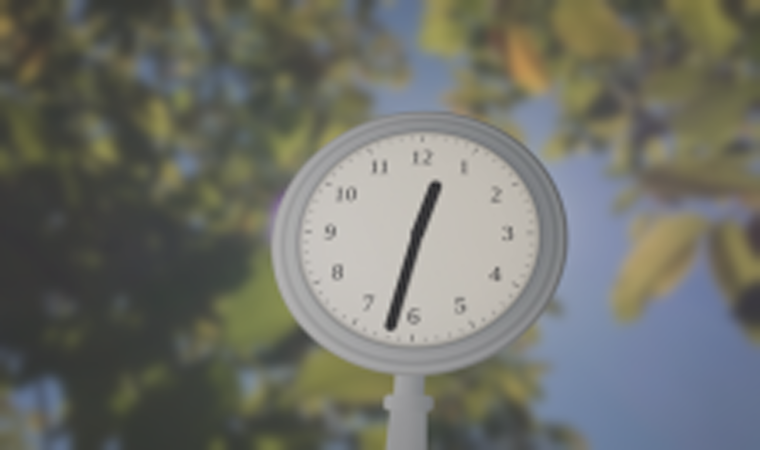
12:32
